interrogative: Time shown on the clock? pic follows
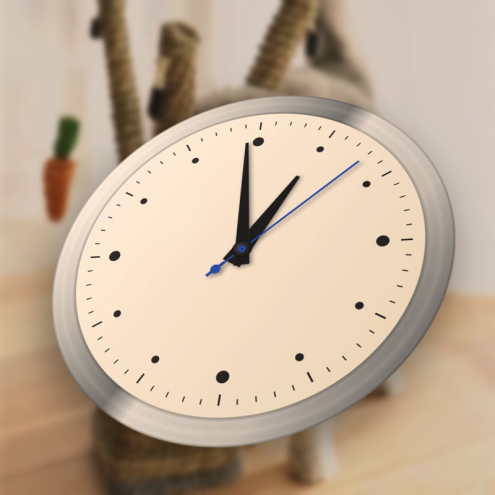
12:59:08
